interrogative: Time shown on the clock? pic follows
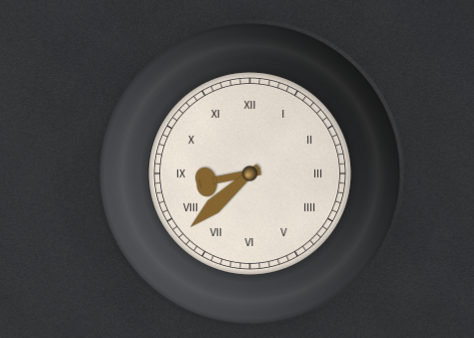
8:38
